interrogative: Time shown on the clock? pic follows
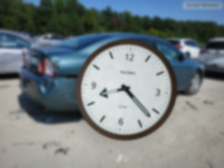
8:22
